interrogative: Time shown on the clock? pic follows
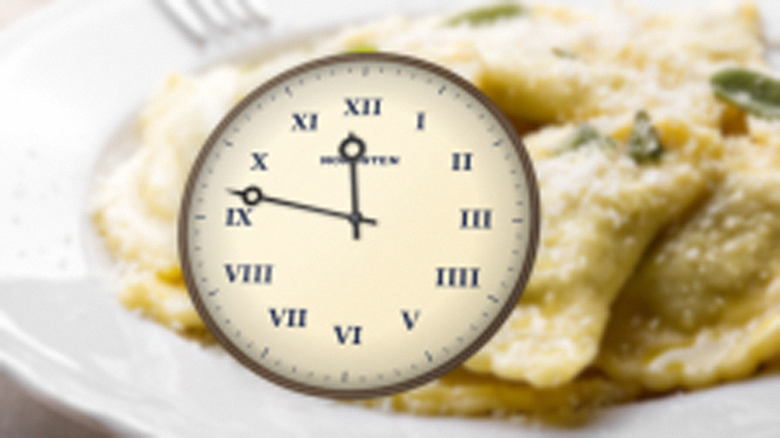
11:47
